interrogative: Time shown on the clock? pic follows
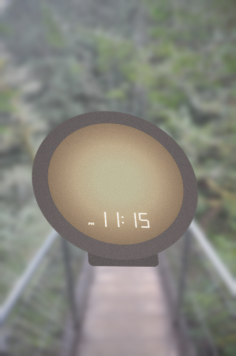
11:15
